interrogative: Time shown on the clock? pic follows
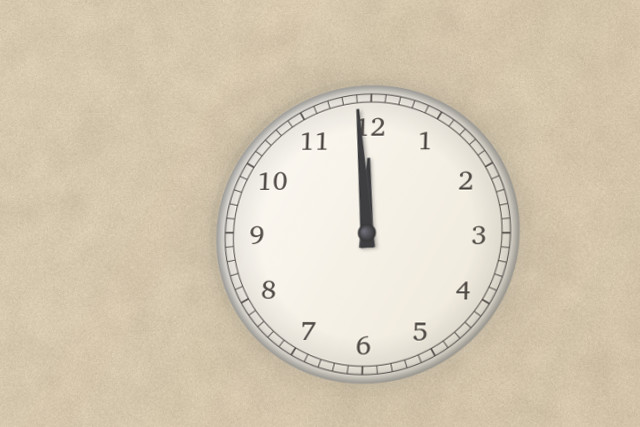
11:59
